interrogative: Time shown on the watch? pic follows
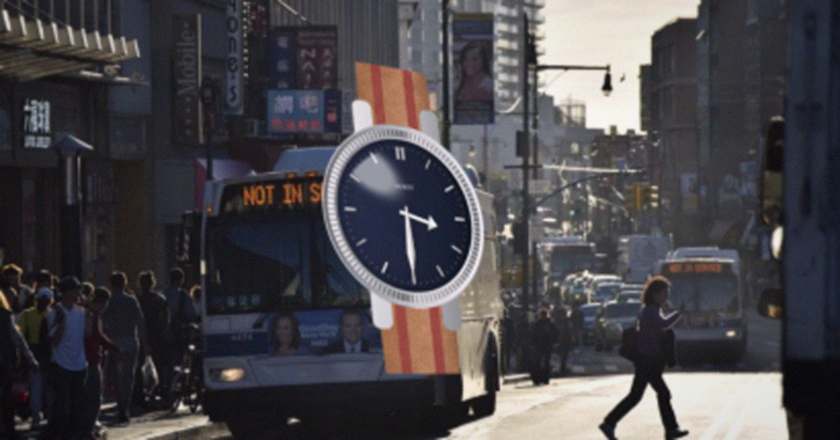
3:30
